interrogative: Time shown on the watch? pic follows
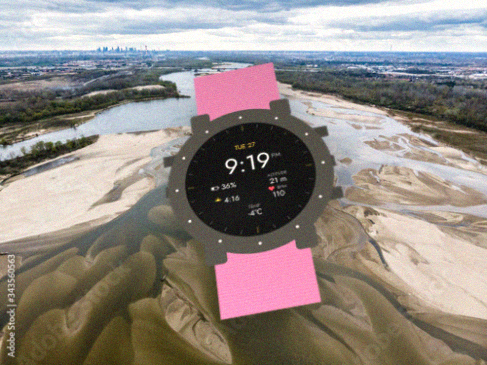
9:19
